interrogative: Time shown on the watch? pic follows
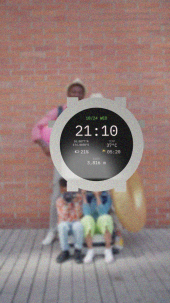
21:10
